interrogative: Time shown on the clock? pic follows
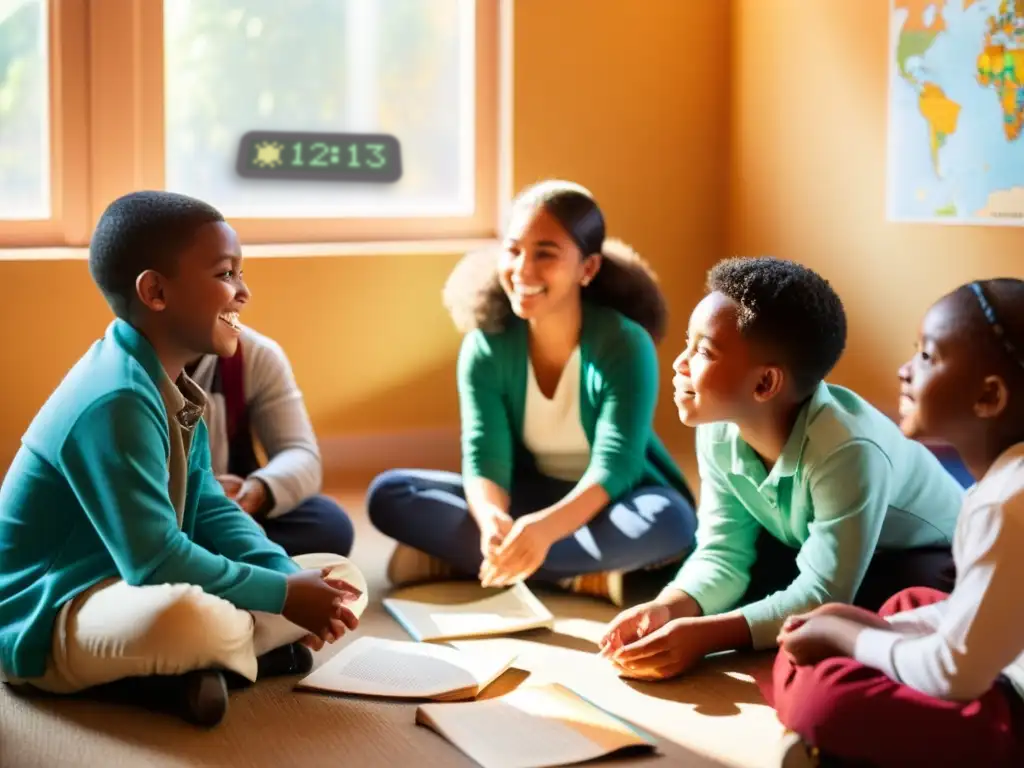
12:13
